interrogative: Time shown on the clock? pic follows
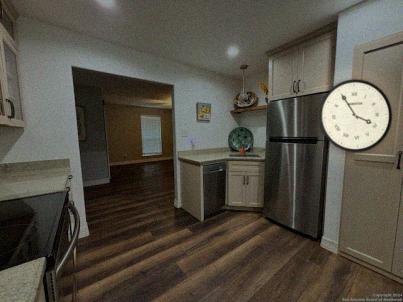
3:55
